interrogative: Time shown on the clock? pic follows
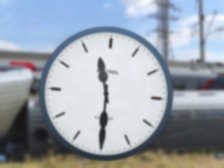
11:30
